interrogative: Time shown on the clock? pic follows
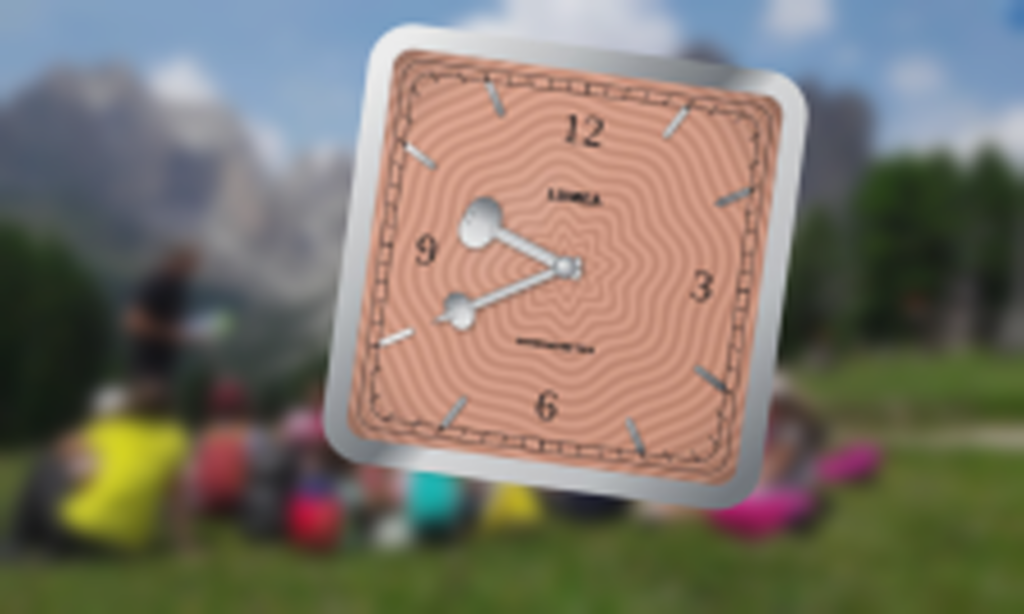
9:40
